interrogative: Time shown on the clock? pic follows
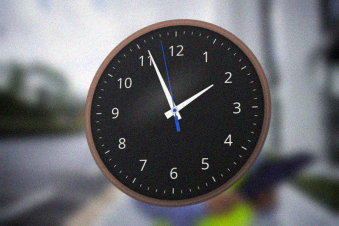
1:55:58
